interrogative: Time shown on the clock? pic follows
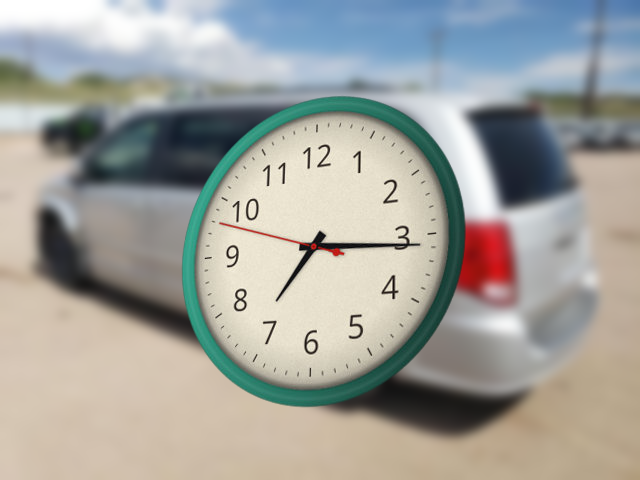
7:15:48
